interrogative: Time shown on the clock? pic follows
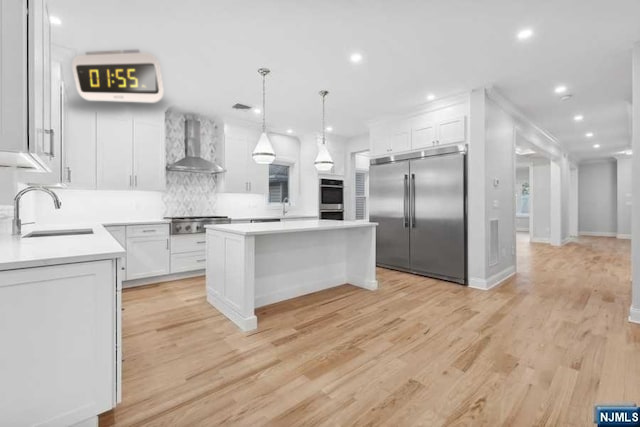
1:55
